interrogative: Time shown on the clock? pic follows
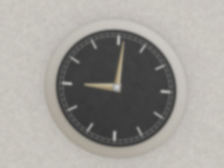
9:01
